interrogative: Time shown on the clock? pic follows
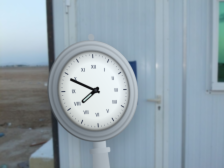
7:49
